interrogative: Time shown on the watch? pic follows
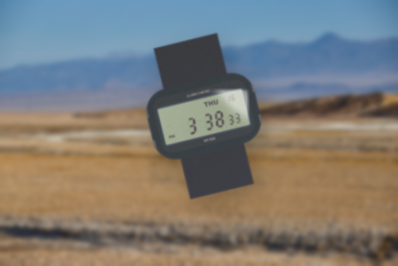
3:38:33
